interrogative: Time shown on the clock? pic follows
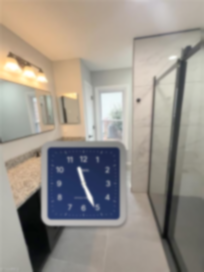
11:26
